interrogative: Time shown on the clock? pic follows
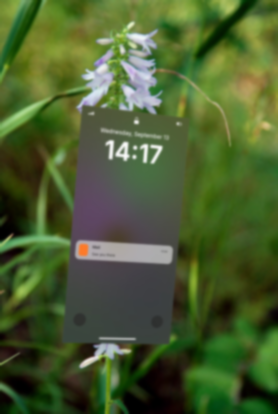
14:17
